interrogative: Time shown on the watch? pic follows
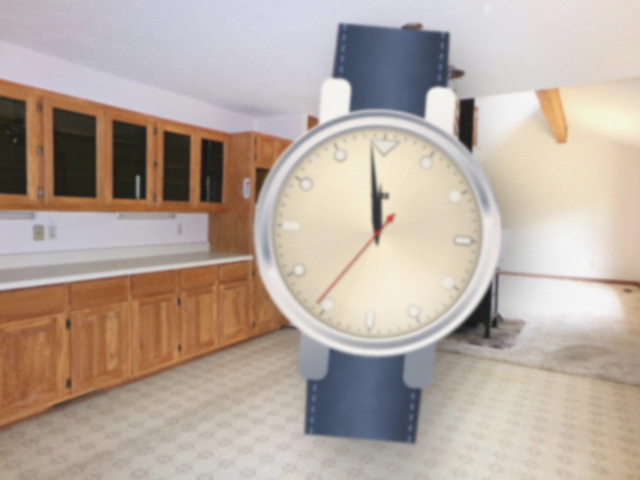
11:58:36
